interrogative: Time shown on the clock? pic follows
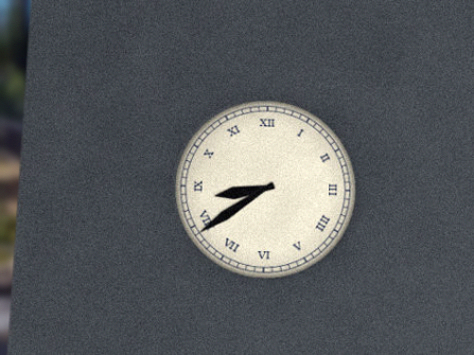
8:39
